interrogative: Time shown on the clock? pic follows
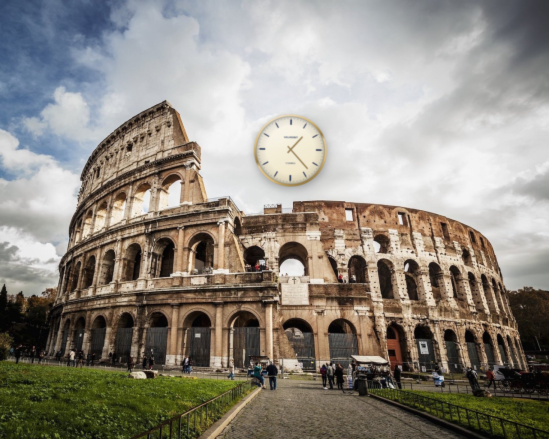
1:23
